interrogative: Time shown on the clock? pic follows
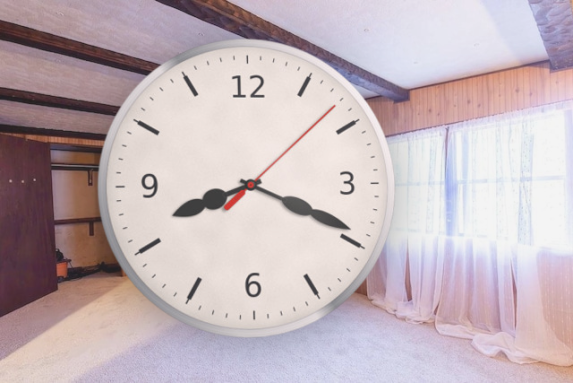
8:19:08
